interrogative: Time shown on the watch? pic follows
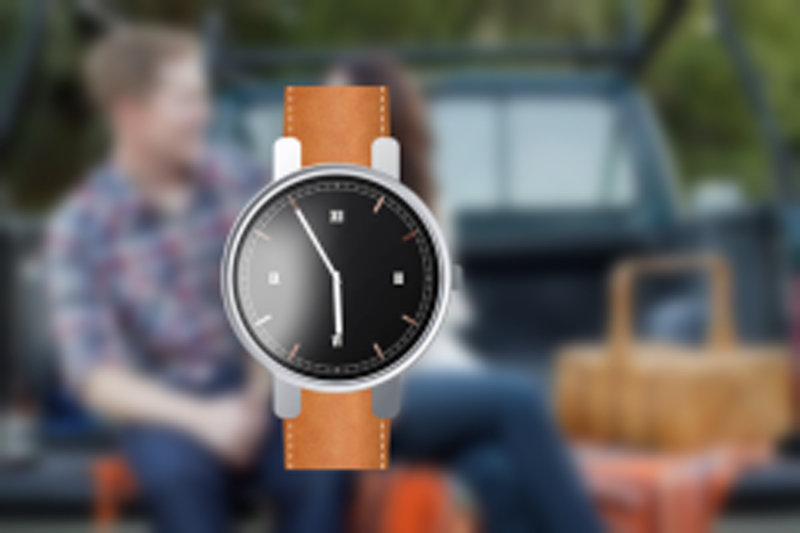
5:55
